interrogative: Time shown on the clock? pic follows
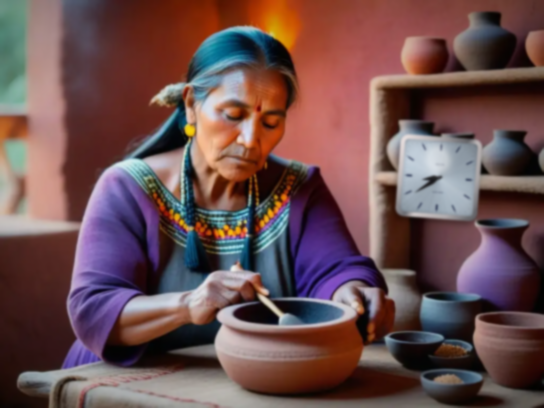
8:39
